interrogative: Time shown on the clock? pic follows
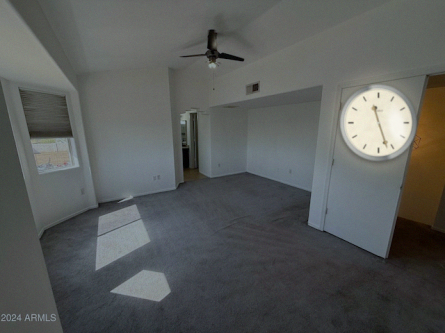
11:27
